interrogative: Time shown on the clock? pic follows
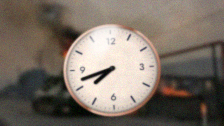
7:42
